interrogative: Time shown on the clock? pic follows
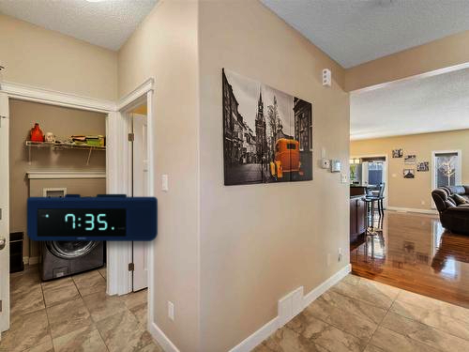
7:35
